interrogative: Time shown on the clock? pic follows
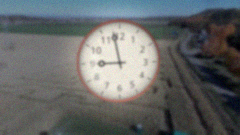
8:58
